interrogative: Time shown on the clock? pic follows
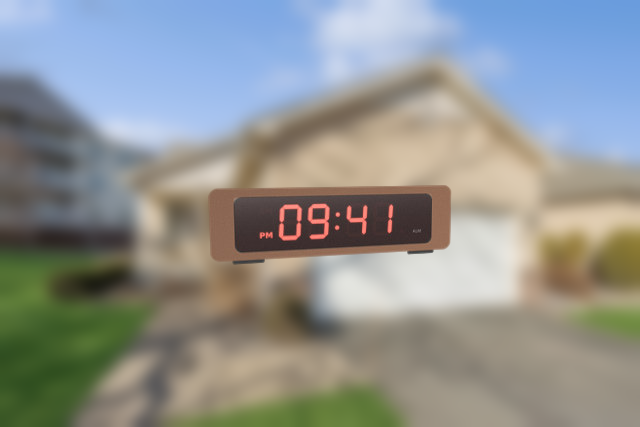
9:41
